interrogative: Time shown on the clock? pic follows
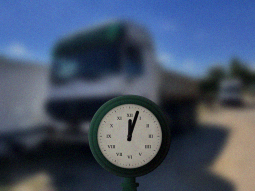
12:03
